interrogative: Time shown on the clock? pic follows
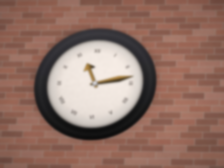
11:13
